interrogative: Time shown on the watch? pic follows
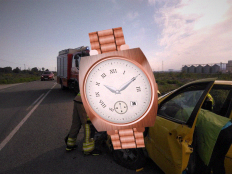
10:10
